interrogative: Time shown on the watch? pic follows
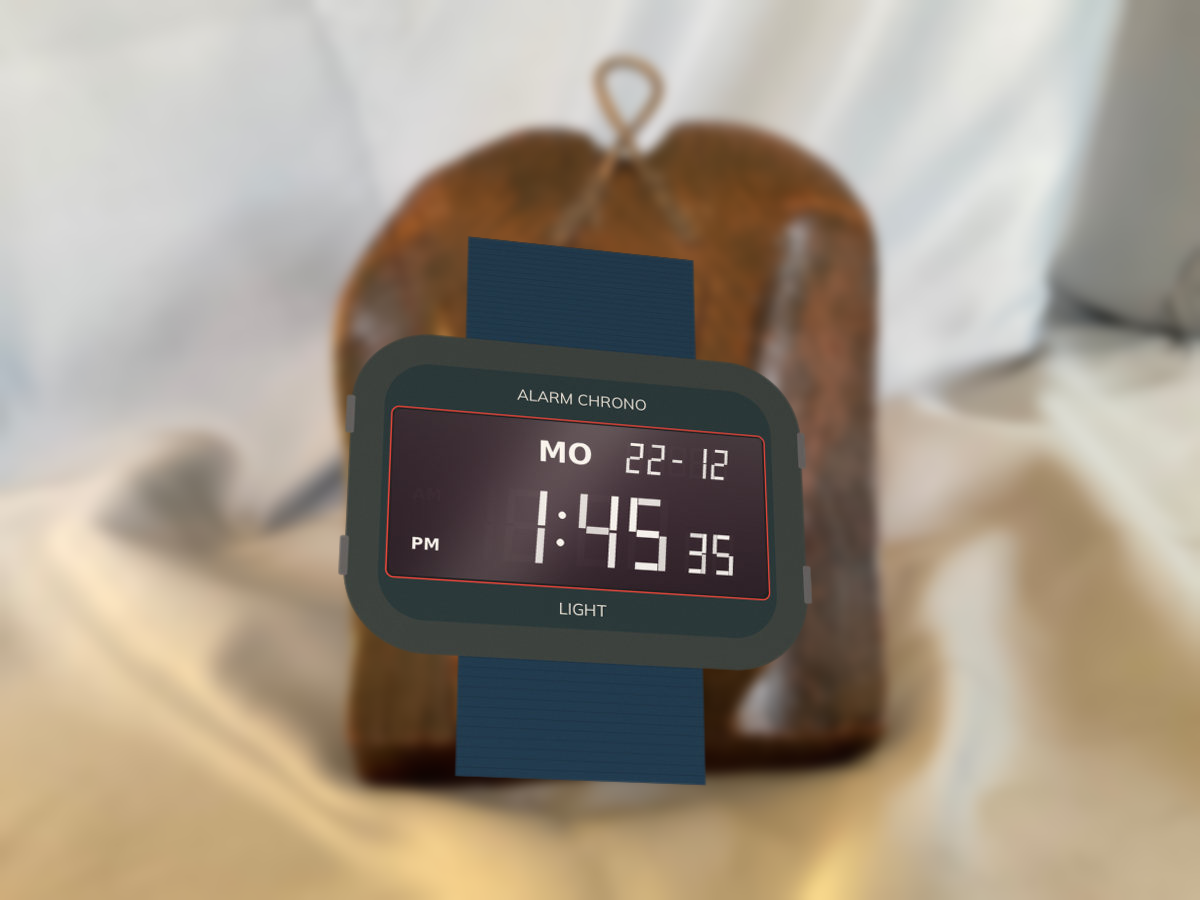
1:45:35
